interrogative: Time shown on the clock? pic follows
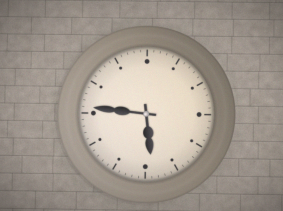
5:46
